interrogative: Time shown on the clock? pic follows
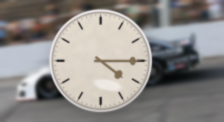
4:15
